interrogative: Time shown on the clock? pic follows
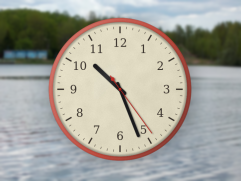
10:26:24
